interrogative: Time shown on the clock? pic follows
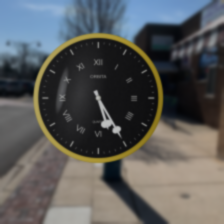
5:25
